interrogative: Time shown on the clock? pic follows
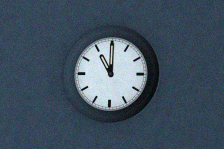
11:00
